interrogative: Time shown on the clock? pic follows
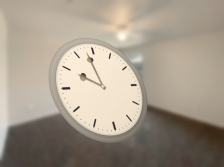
9:58
